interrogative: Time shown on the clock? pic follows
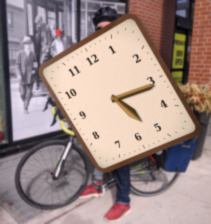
5:16
